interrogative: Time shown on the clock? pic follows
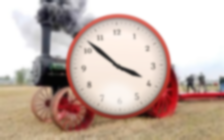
3:52
